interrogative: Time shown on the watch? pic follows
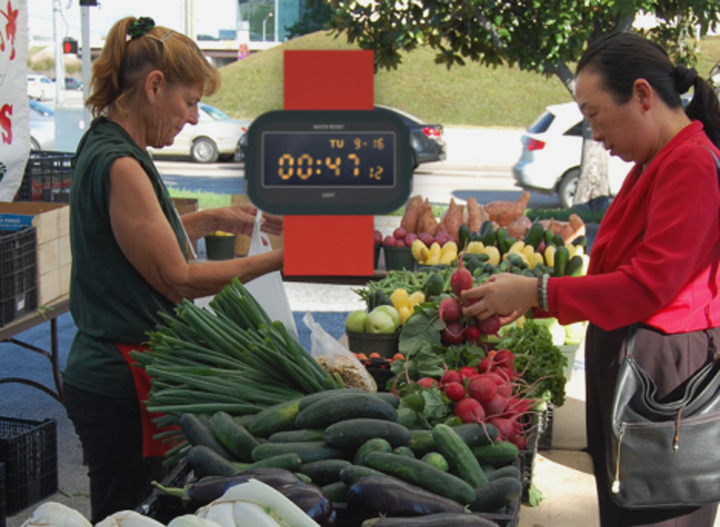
0:47
